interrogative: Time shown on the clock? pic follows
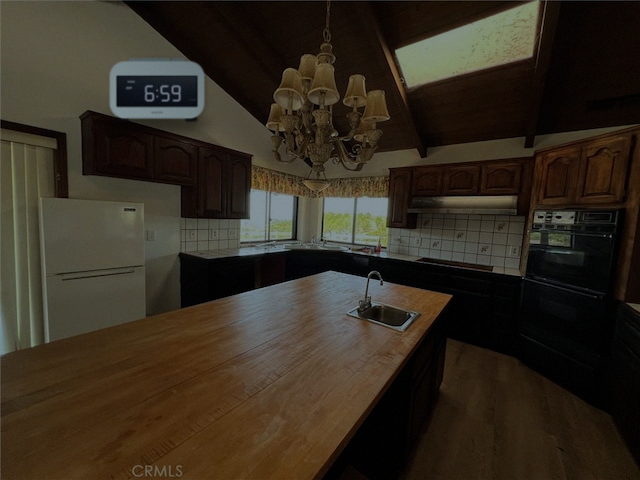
6:59
